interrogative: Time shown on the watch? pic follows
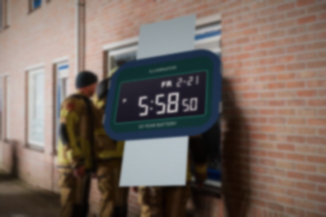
5:58:50
